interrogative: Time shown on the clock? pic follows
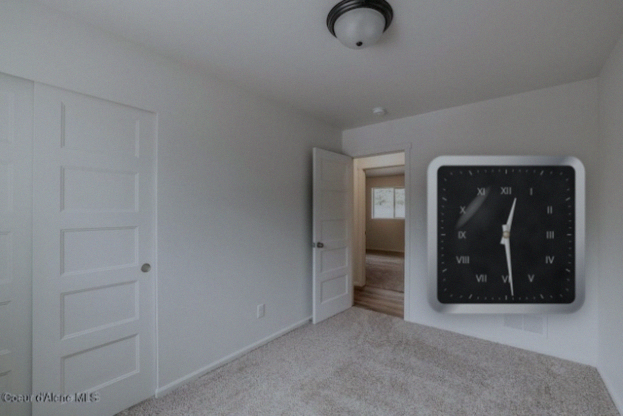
12:29
